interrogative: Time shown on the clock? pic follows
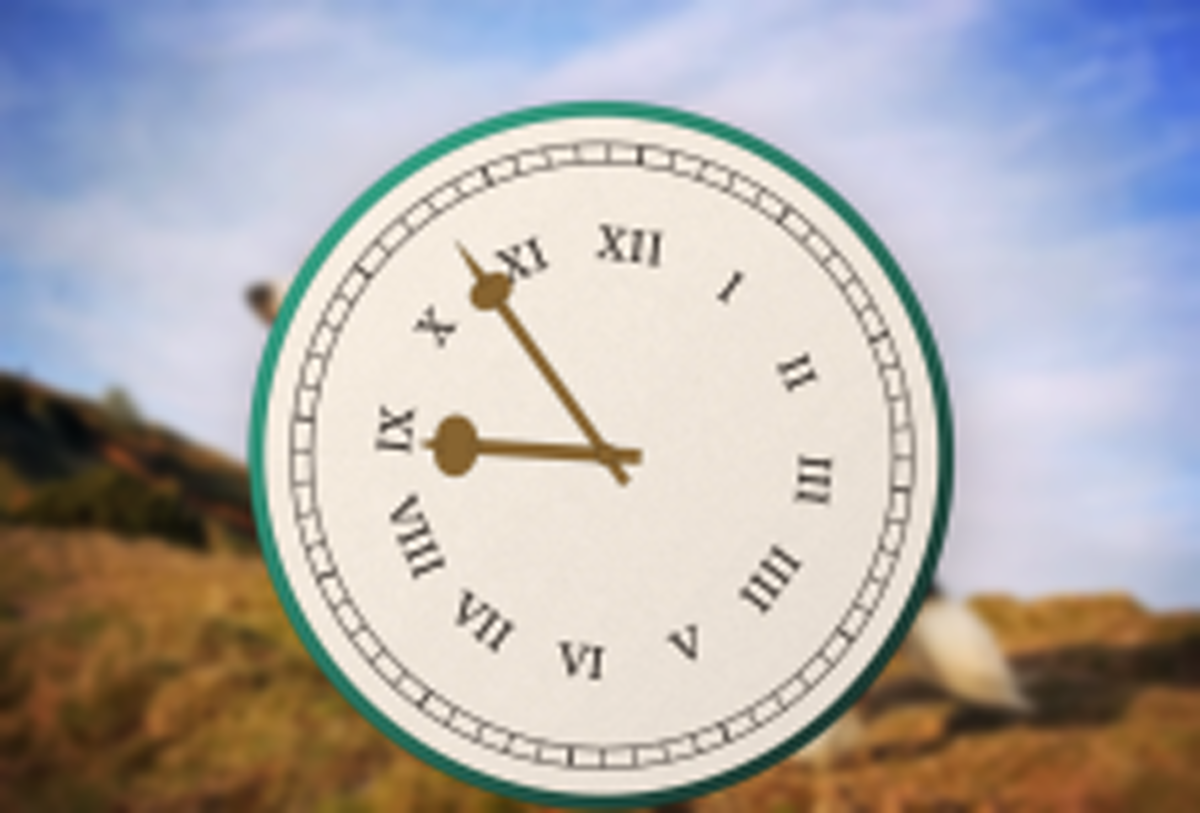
8:53
